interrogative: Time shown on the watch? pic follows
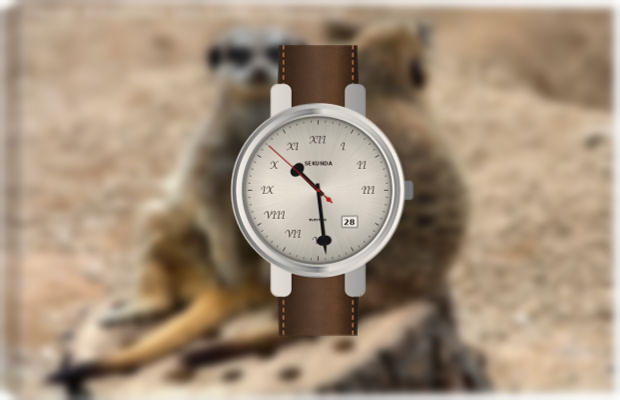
10:28:52
